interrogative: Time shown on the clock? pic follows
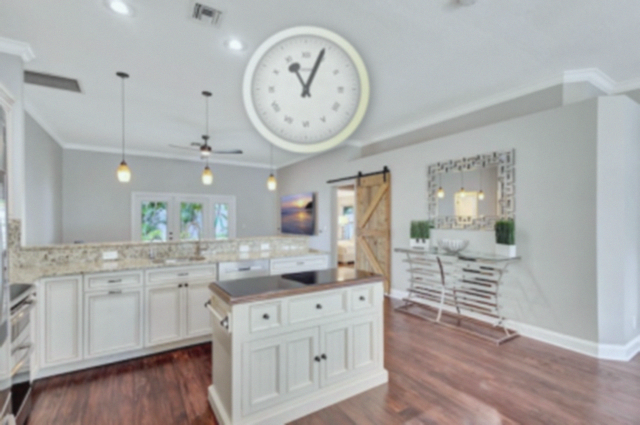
11:04
